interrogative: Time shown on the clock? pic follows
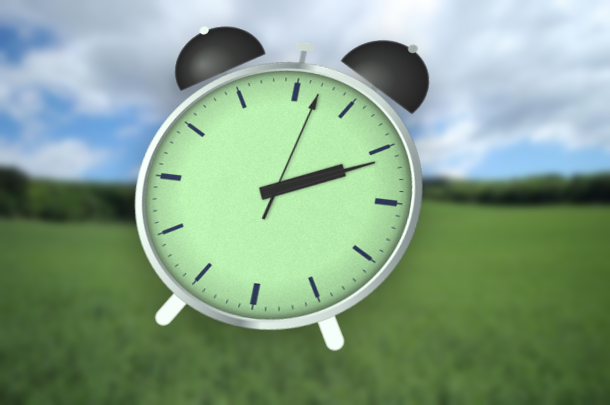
2:11:02
